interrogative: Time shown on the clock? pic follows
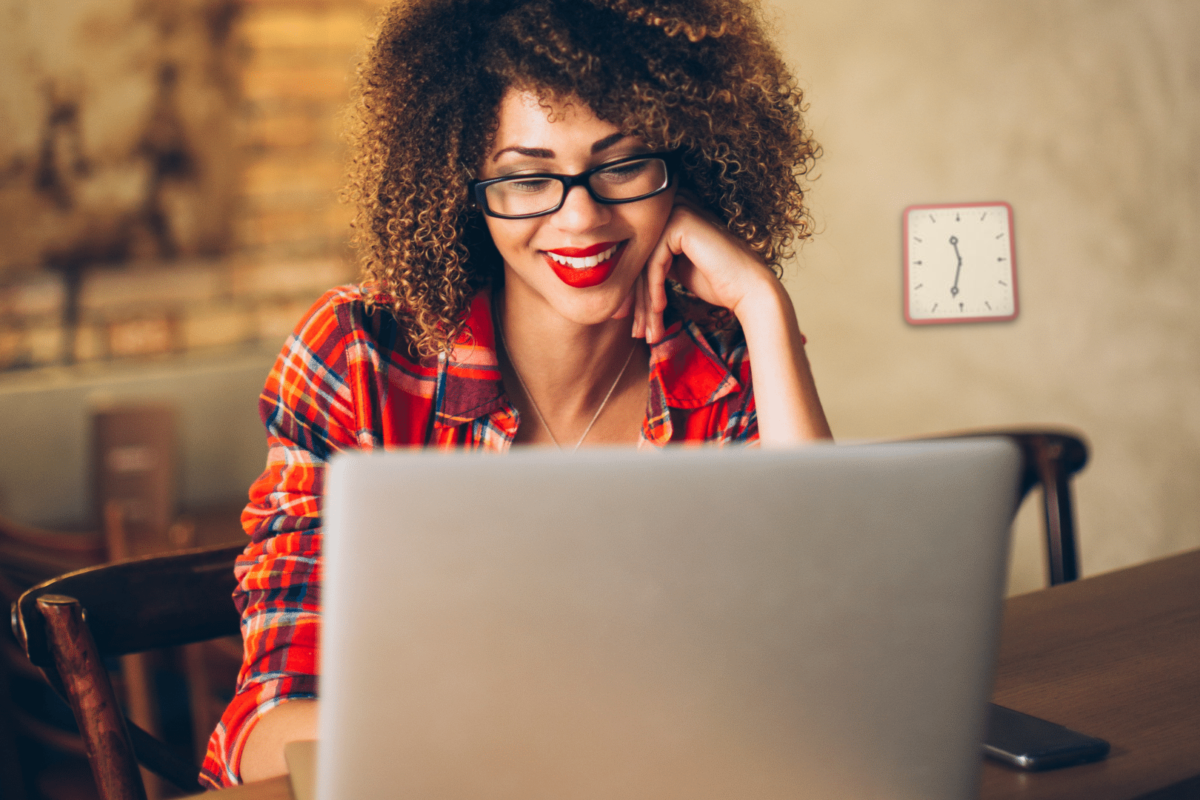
11:32
